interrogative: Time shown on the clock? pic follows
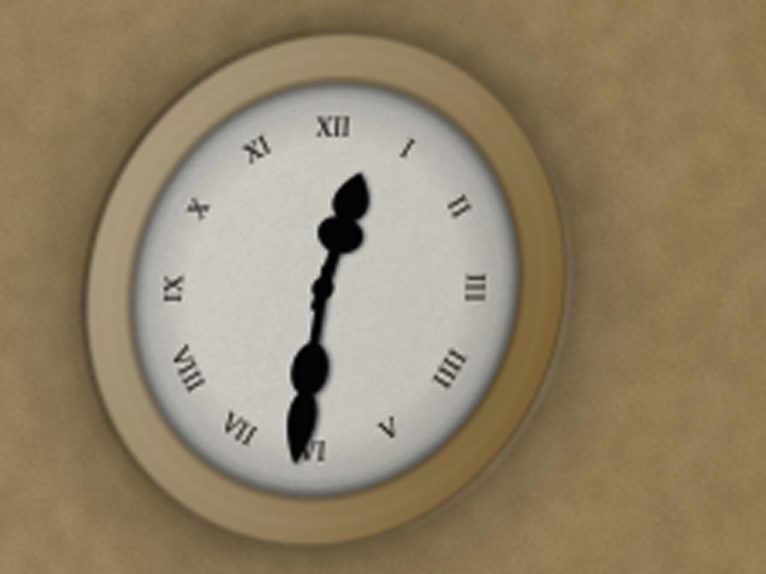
12:31
